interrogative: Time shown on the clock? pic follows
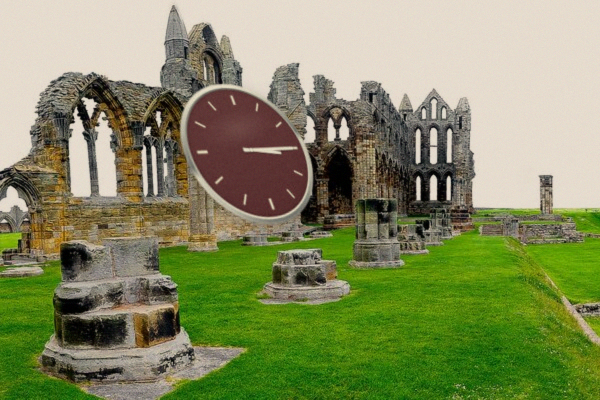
3:15
